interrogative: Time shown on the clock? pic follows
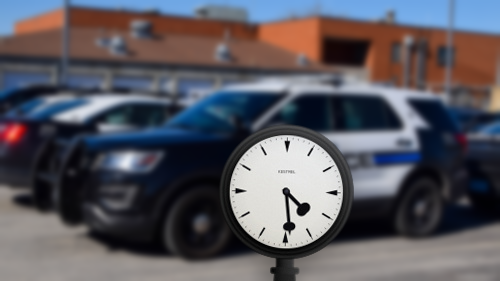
4:29
